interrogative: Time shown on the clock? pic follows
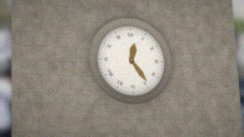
12:24
